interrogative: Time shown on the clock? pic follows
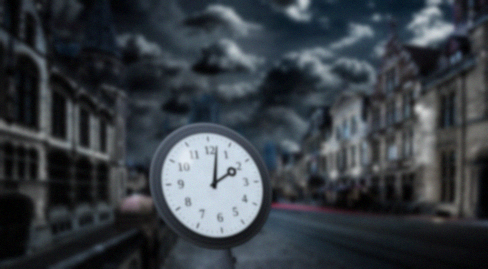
2:02
